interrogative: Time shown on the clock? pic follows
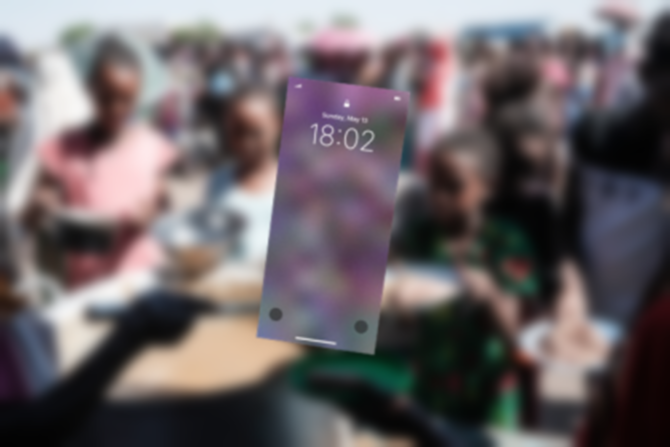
18:02
